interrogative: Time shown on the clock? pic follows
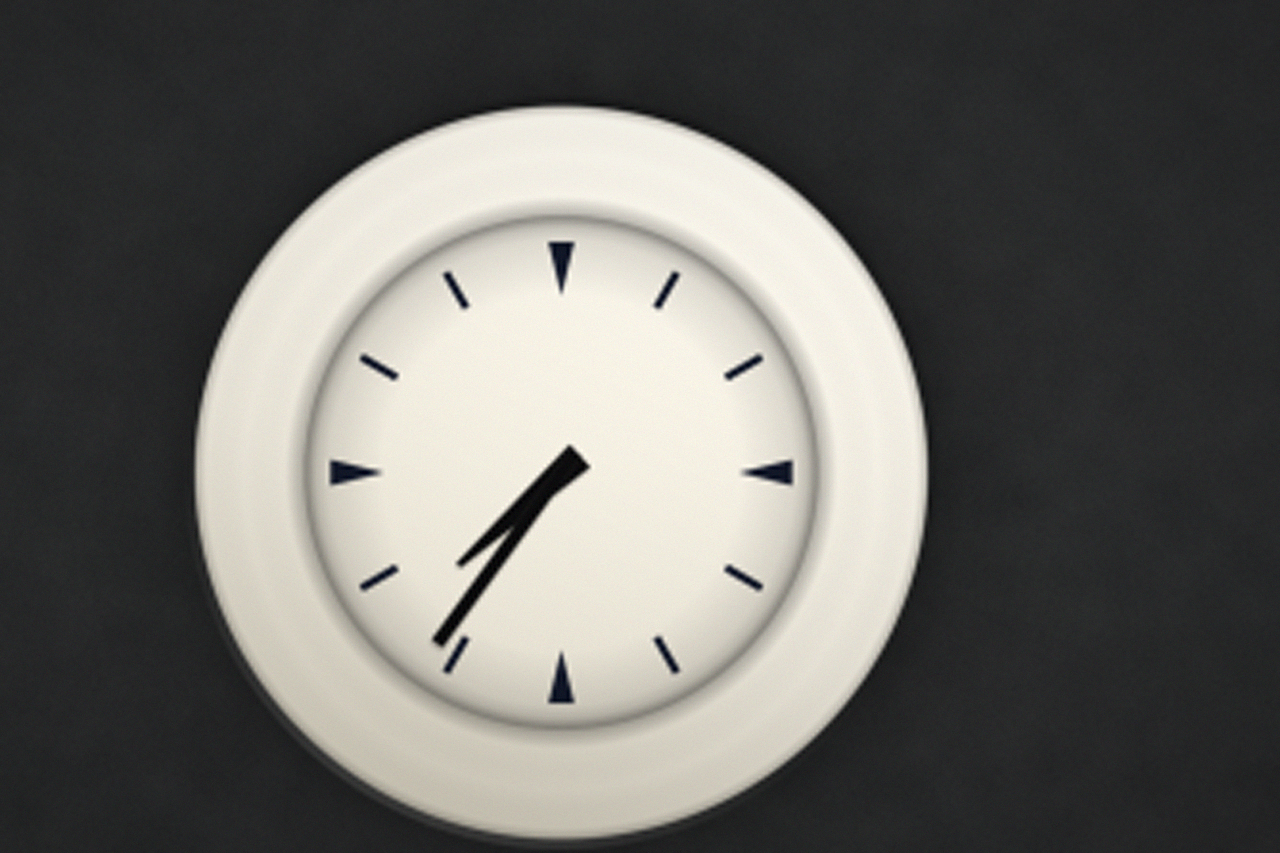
7:36
